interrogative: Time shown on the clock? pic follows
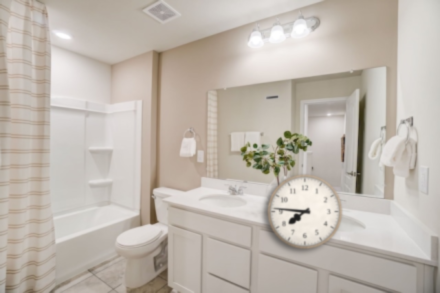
7:46
